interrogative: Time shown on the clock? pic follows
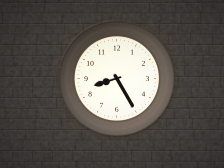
8:25
